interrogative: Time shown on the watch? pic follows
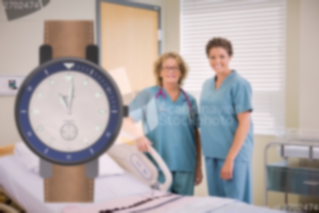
11:01
